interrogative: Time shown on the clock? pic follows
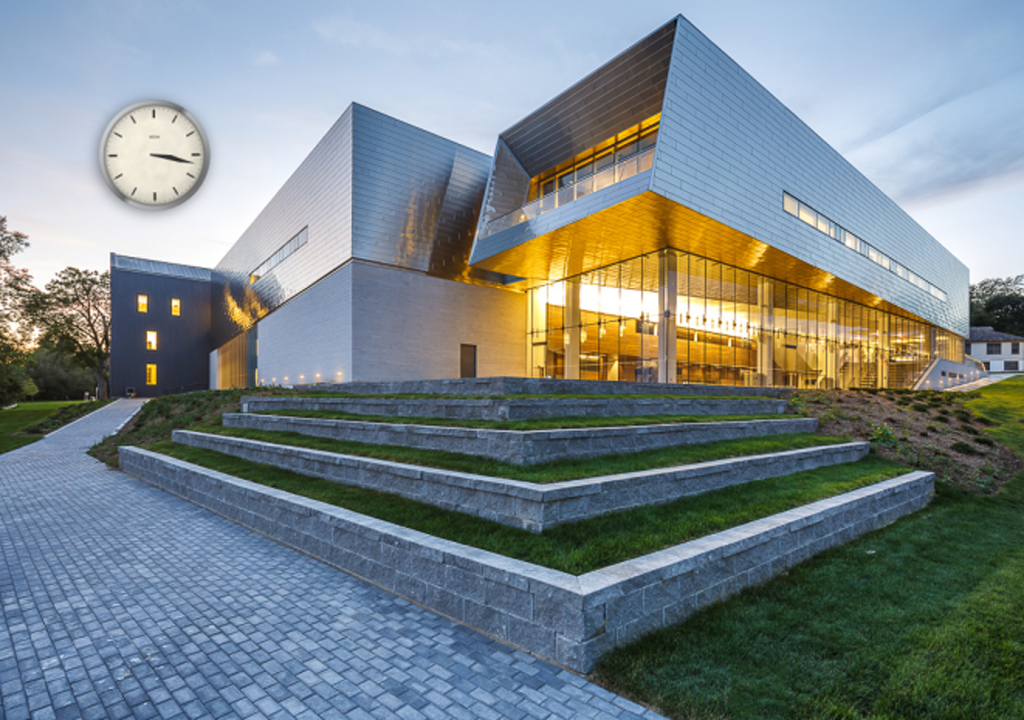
3:17
